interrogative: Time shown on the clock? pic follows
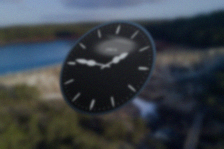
1:46
